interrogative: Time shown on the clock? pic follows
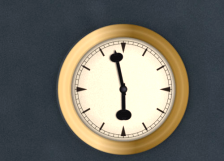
5:58
